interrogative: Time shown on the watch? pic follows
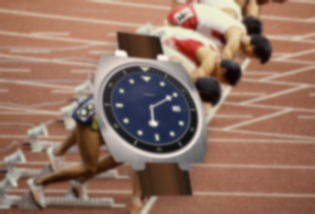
6:10
